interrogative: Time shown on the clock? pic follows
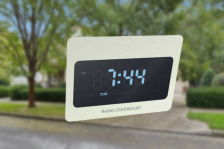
7:44
